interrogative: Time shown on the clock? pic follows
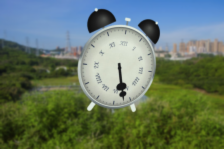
5:27
